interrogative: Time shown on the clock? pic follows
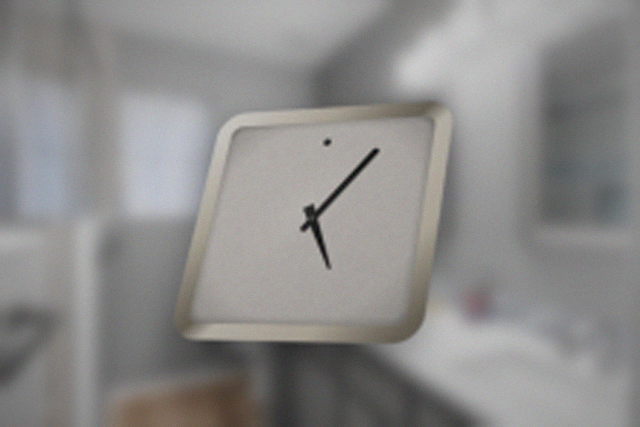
5:06
